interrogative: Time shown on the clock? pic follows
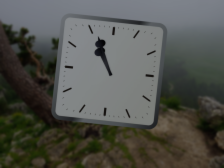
10:56
